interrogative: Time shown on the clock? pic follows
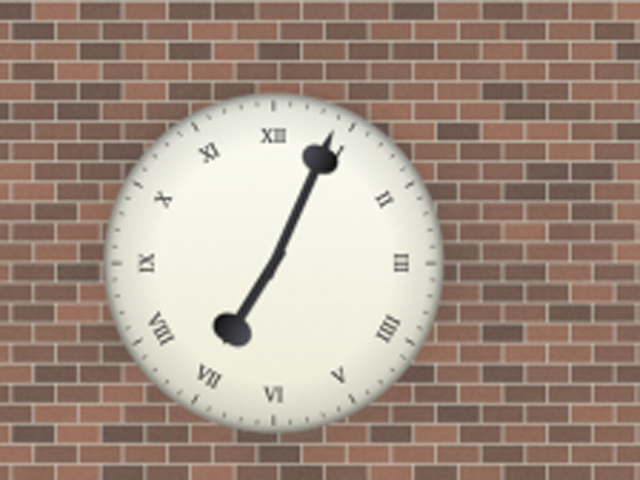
7:04
